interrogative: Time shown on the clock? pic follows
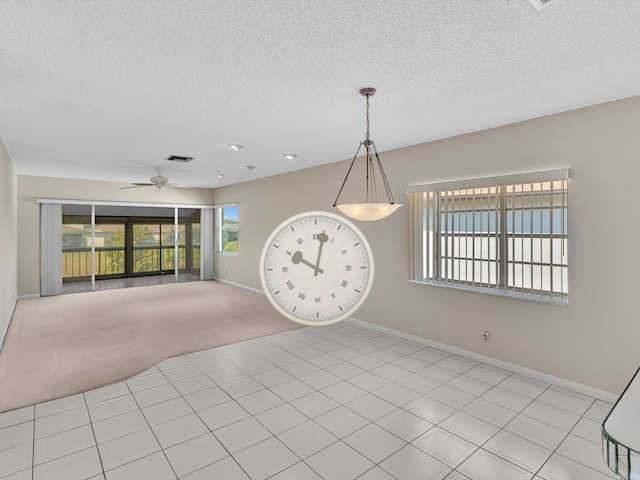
10:02
